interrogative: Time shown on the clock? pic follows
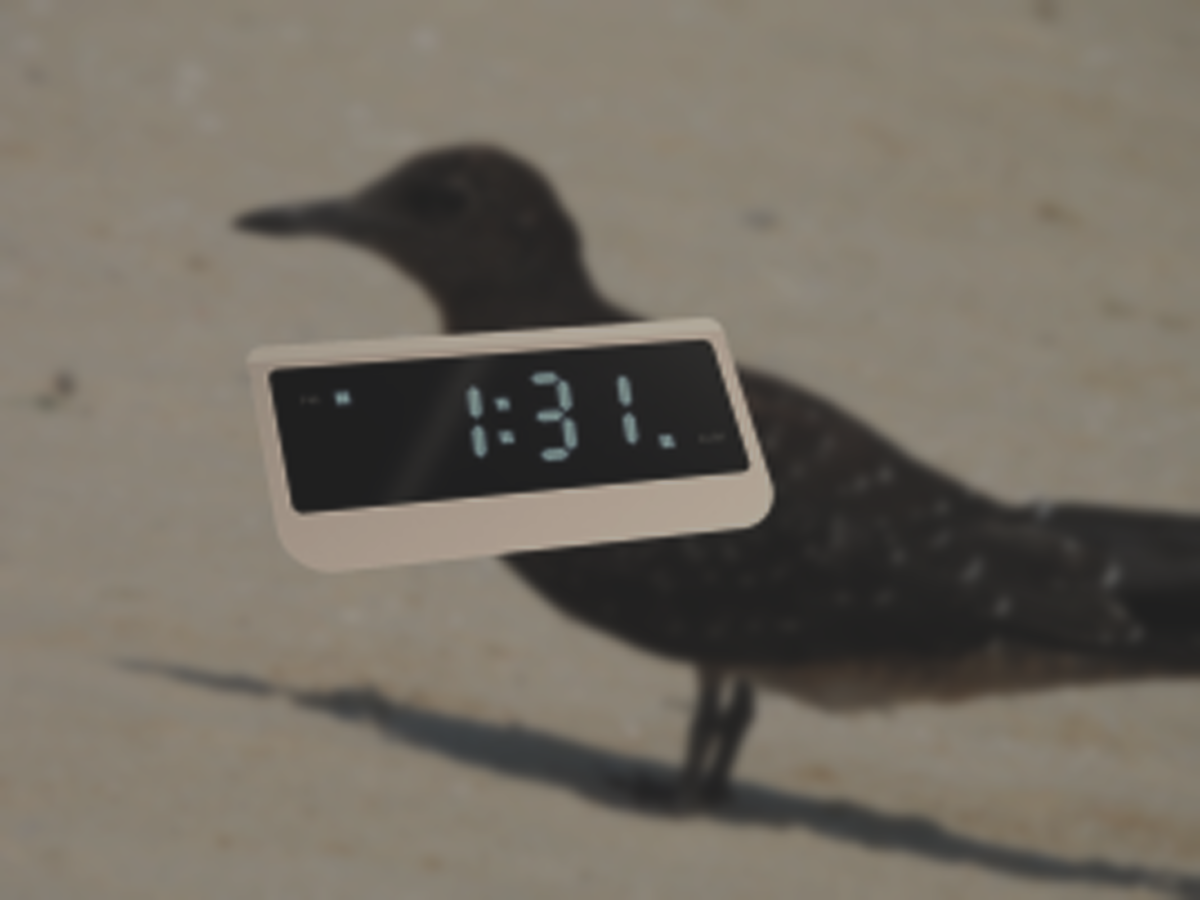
1:31
